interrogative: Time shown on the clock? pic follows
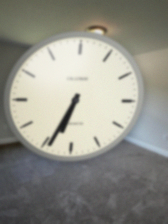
6:34
